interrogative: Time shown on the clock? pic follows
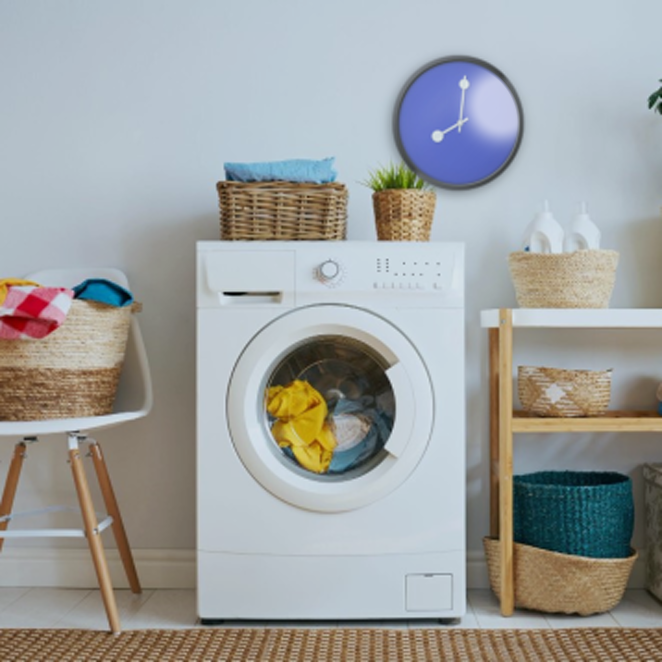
8:01
